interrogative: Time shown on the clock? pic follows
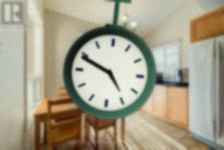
4:49
